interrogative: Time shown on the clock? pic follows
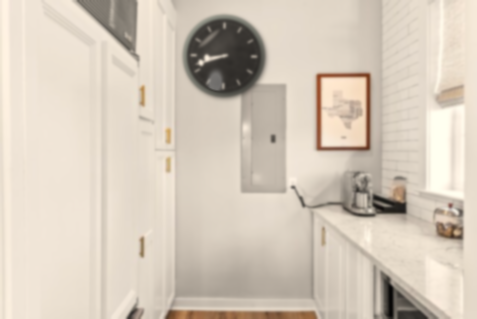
8:42
